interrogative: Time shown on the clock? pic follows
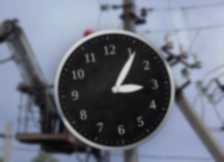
3:06
